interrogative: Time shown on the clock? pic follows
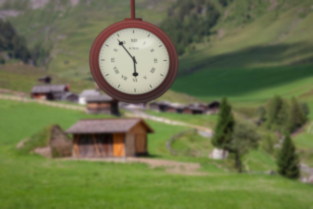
5:54
